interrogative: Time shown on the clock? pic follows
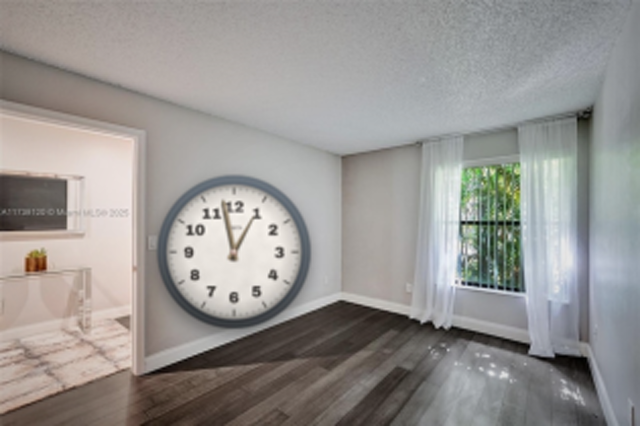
12:58
